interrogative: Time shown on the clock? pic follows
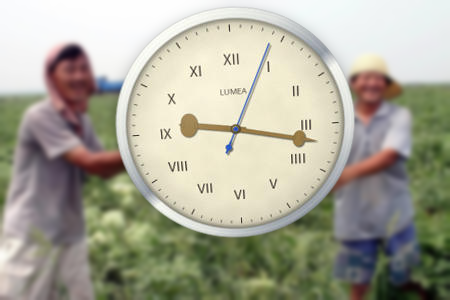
9:17:04
